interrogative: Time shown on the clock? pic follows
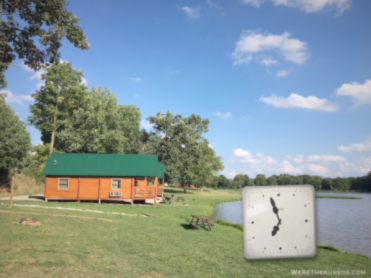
6:57
